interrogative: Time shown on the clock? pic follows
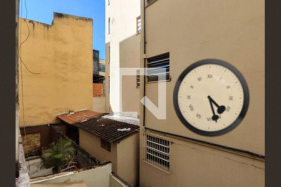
4:27
